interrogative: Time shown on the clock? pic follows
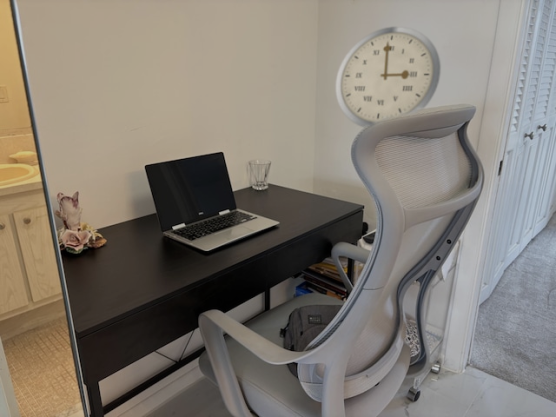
2:59
